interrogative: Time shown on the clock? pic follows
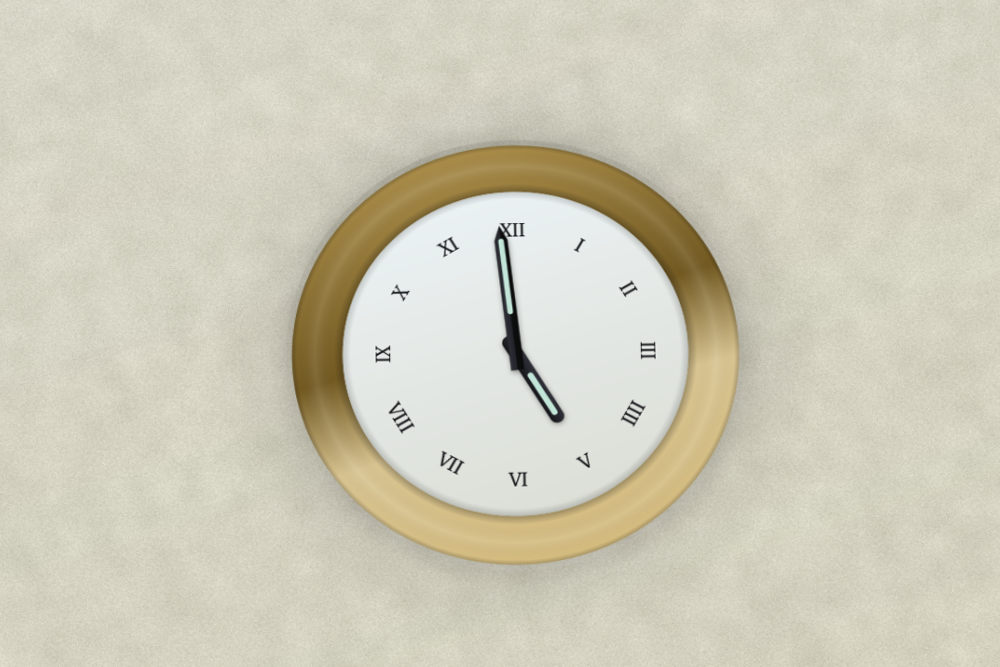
4:59
